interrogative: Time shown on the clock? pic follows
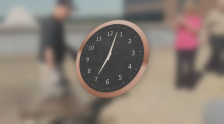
7:03
